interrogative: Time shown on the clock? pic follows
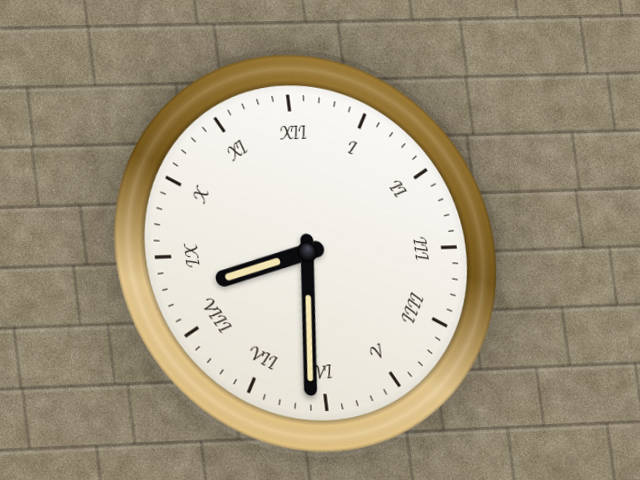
8:31
